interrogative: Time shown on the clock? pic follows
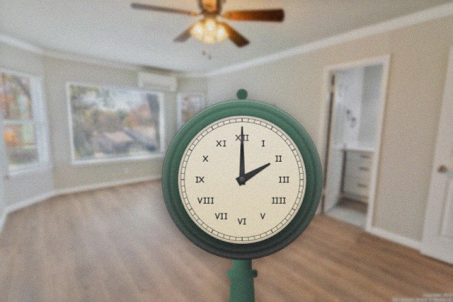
2:00
